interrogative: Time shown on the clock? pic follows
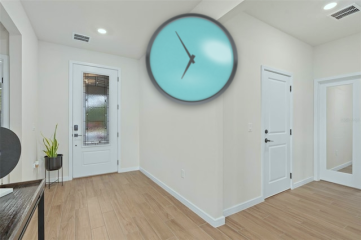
6:55
